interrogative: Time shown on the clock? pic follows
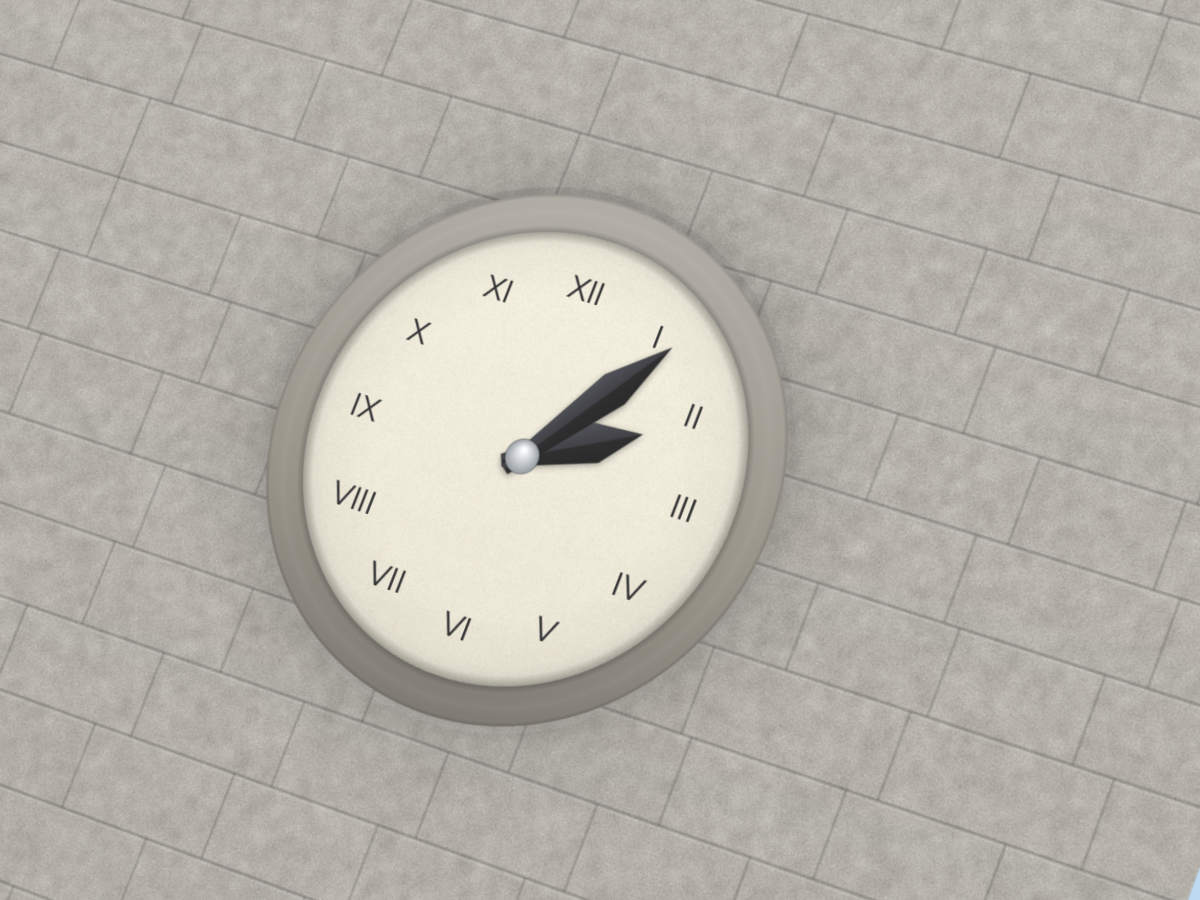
2:06
